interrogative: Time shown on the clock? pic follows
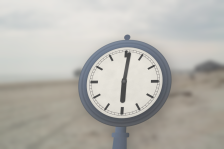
6:01
